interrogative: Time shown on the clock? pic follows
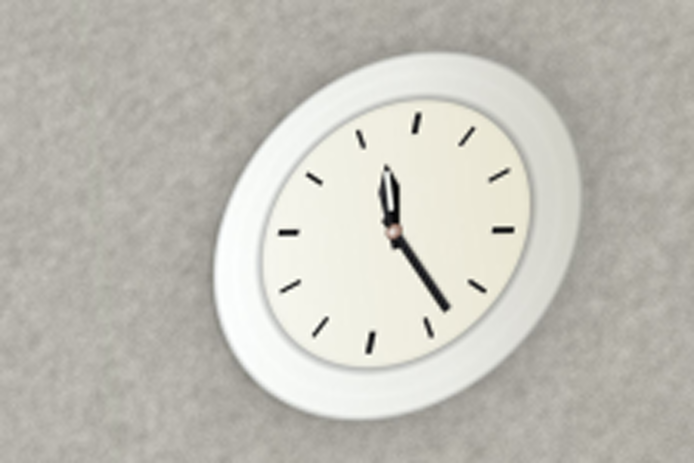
11:23
